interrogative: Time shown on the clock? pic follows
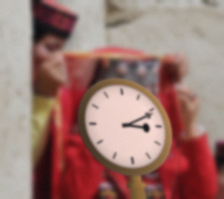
3:11
